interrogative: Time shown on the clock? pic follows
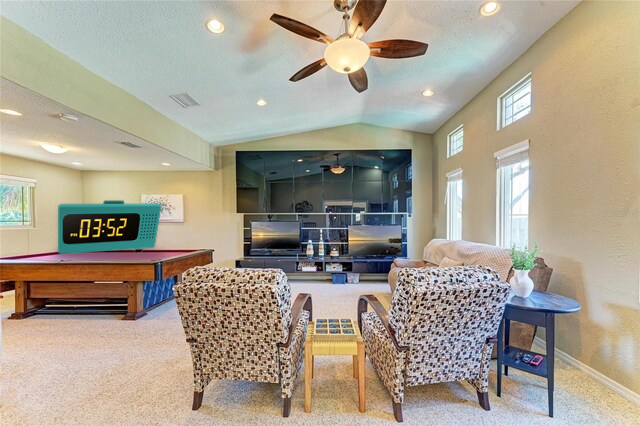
3:52
